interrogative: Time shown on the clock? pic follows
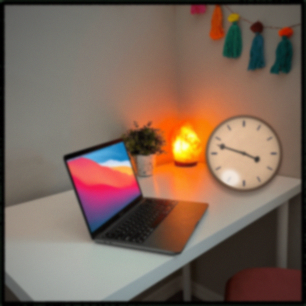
3:48
